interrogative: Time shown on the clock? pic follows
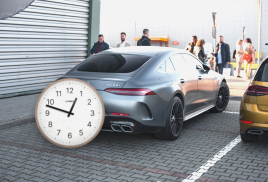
12:48
